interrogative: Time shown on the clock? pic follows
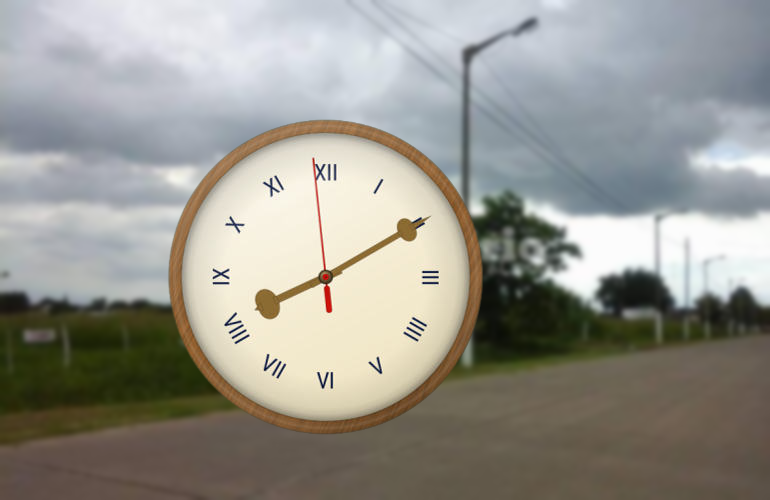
8:09:59
